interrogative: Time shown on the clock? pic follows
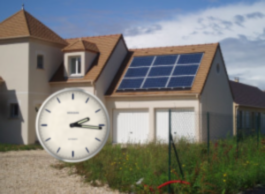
2:16
